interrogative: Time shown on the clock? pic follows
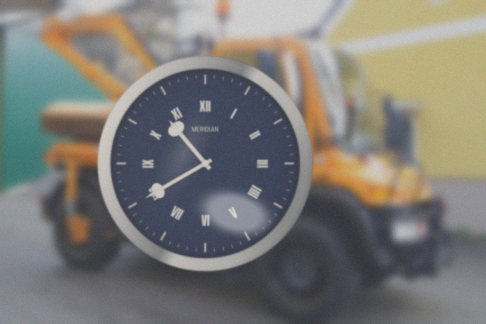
10:40
